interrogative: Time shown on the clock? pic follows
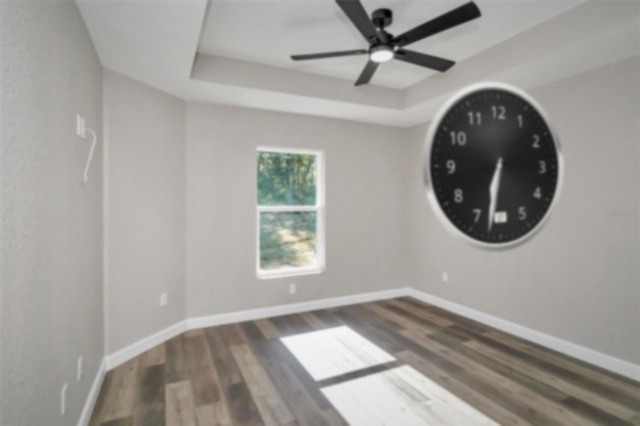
6:32
